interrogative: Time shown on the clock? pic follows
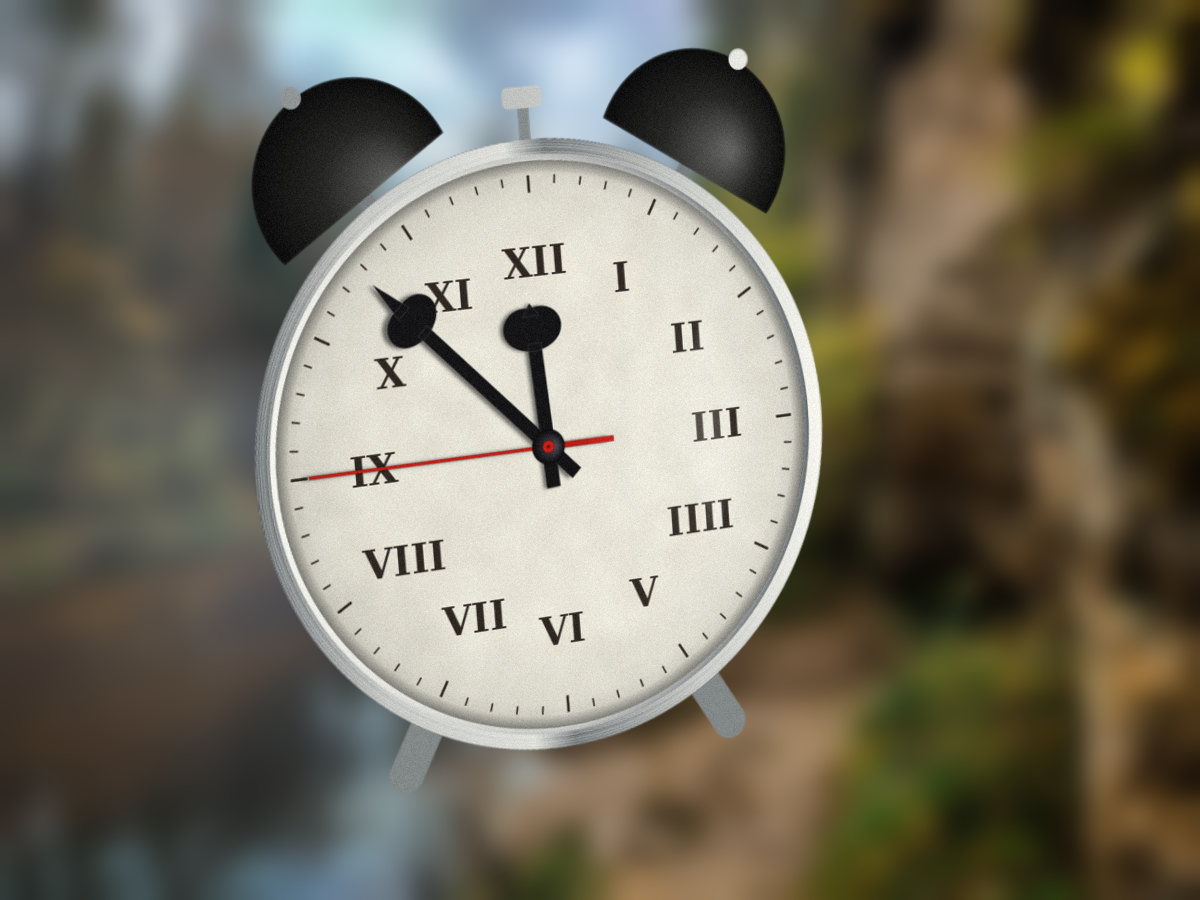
11:52:45
